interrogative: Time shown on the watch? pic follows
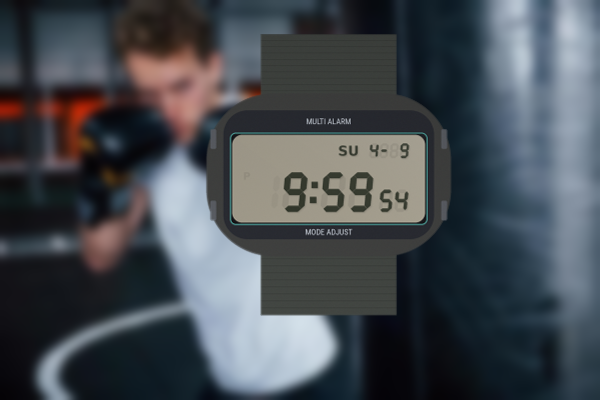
9:59:54
